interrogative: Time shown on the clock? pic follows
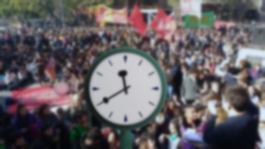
11:40
